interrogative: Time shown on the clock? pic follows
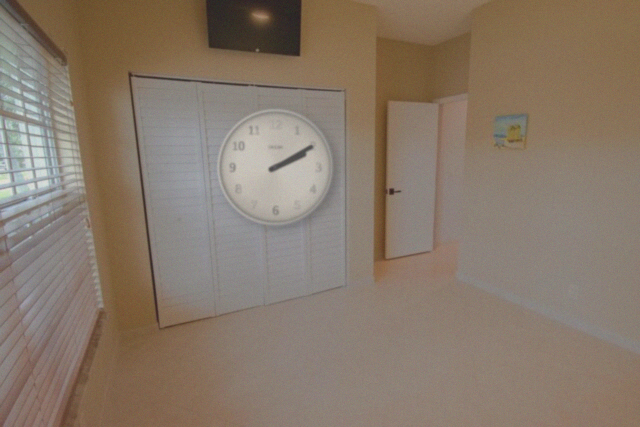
2:10
